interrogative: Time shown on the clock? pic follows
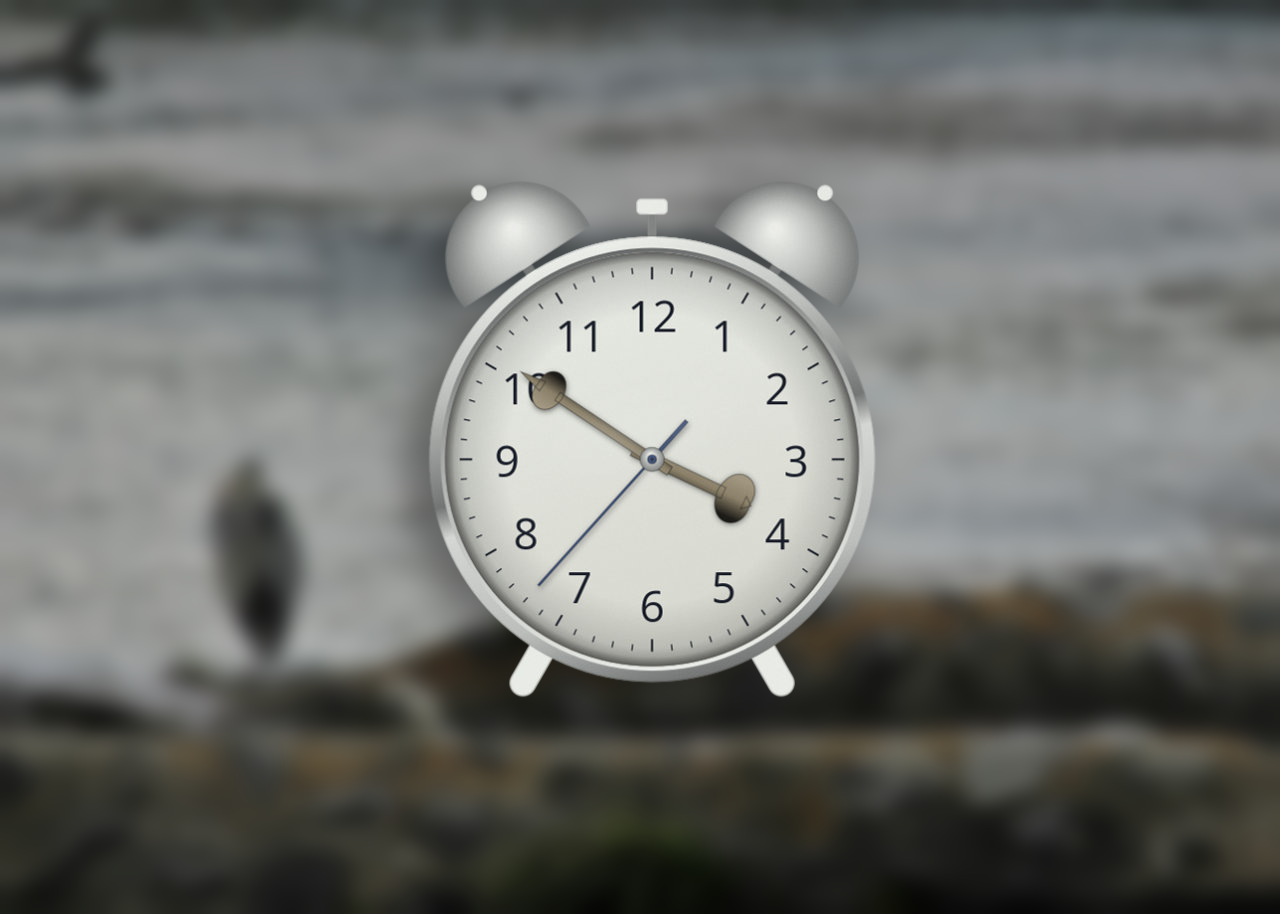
3:50:37
